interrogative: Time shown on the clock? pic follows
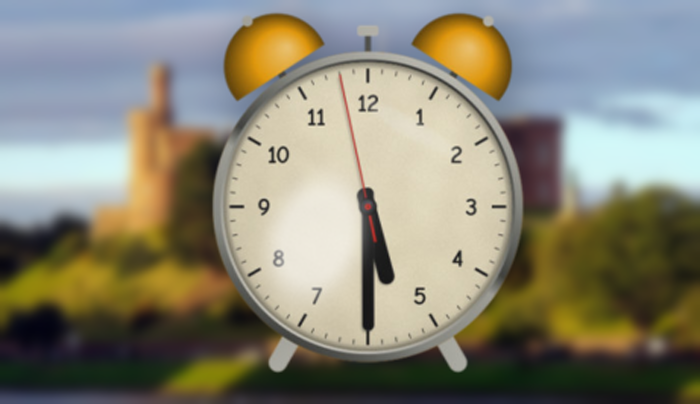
5:29:58
